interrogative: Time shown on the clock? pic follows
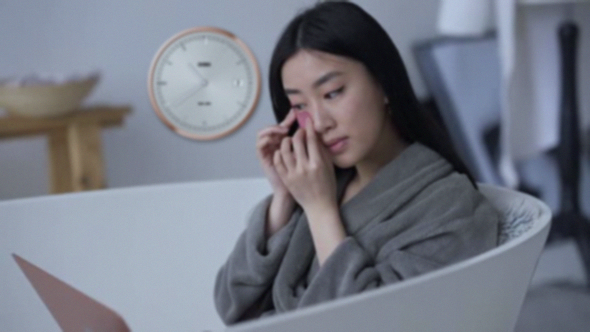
10:39
